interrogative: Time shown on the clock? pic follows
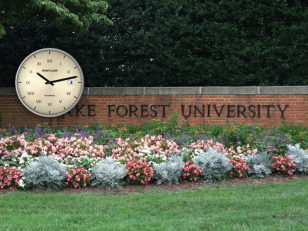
10:13
